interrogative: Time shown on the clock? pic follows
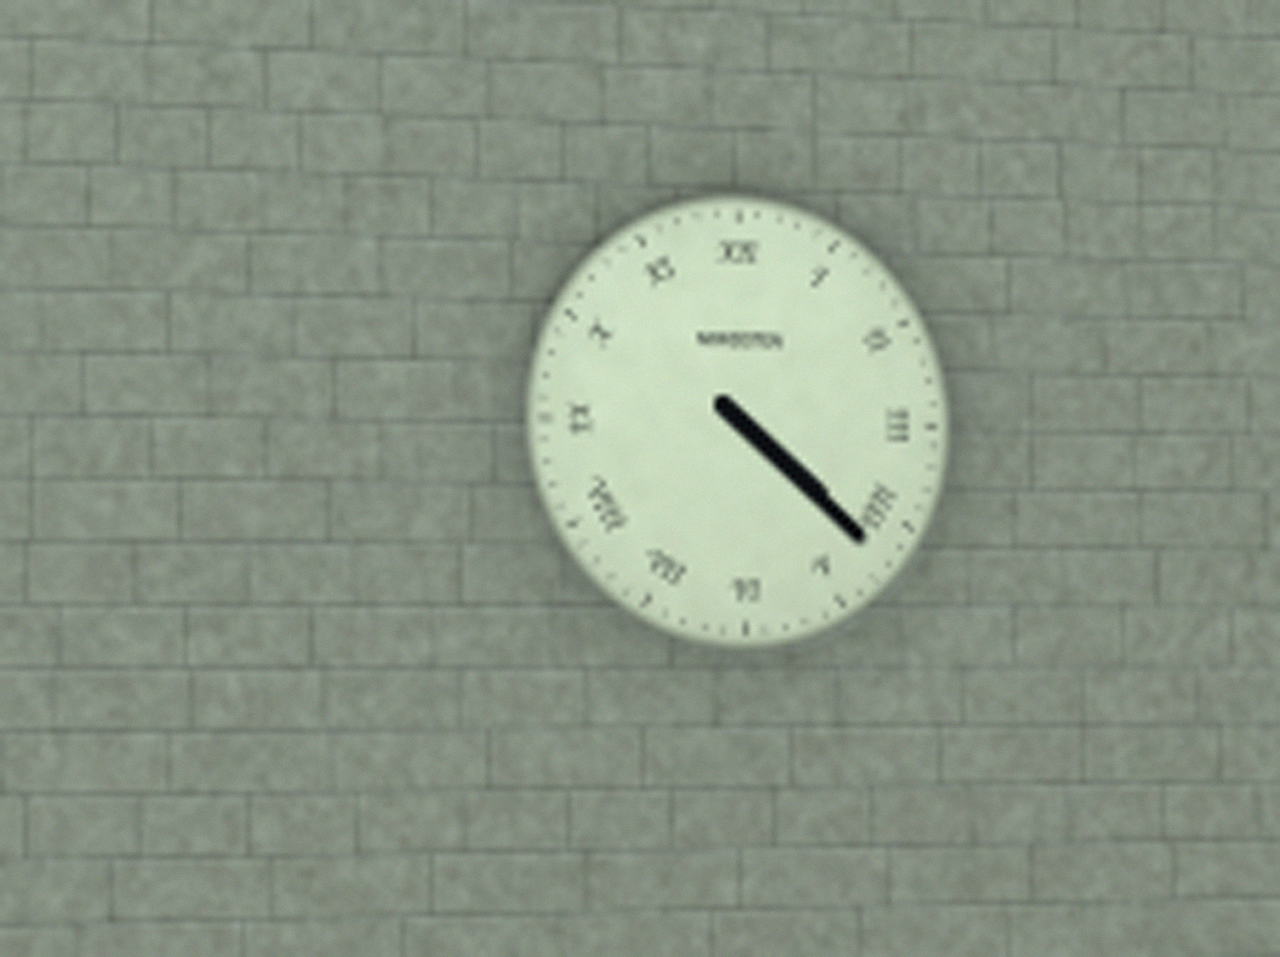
4:22
